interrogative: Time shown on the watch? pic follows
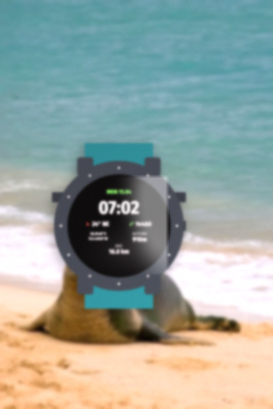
7:02
